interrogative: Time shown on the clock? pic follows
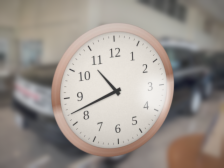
10:42
